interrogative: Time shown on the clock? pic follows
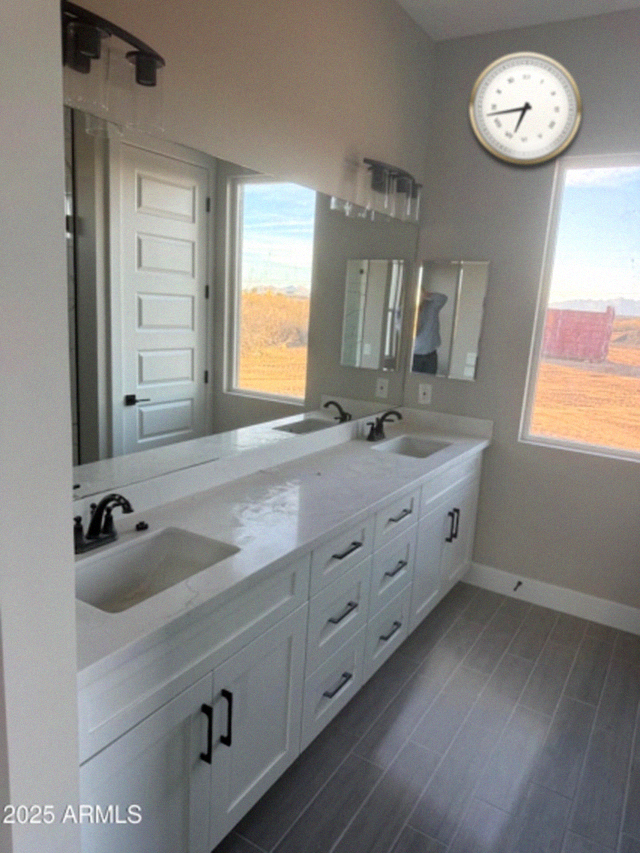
6:43
